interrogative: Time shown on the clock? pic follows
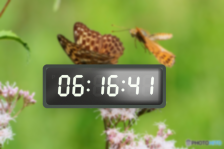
6:16:41
